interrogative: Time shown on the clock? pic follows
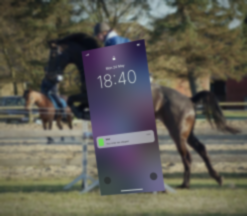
18:40
